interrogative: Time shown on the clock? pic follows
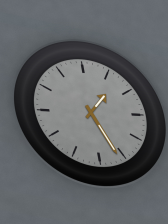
1:26
